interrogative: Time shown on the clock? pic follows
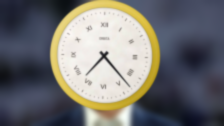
7:23
